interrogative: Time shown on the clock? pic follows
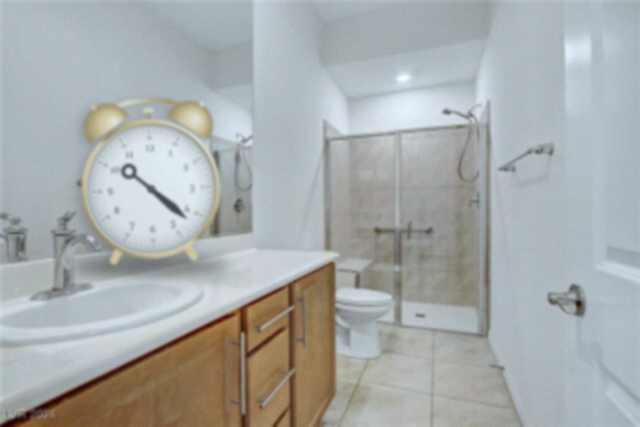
10:22
